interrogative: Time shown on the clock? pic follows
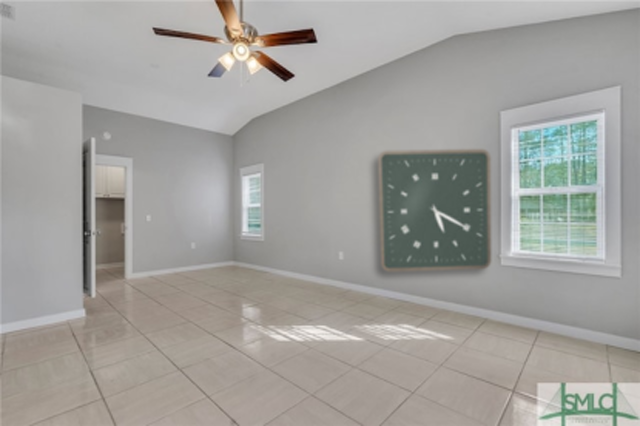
5:20
